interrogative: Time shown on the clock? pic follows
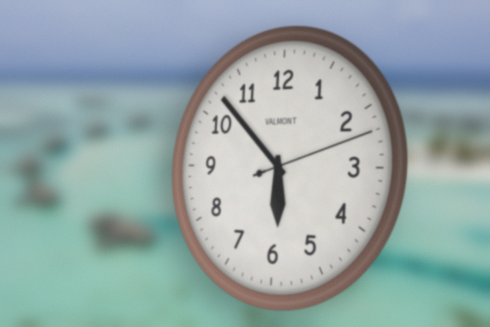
5:52:12
